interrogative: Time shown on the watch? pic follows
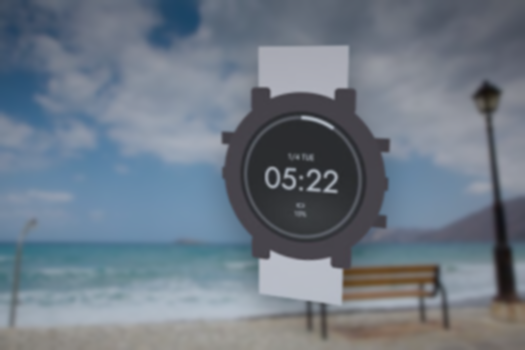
5:22
